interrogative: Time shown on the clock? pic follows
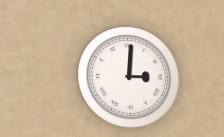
3:01
